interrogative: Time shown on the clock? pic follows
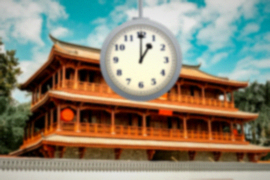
1:00
